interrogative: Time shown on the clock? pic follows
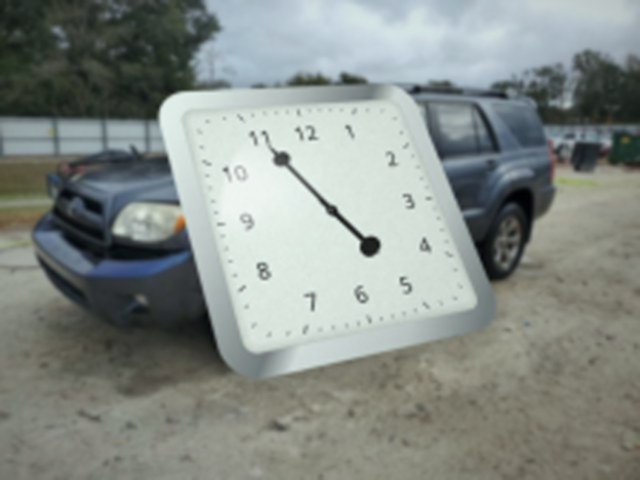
4:55
